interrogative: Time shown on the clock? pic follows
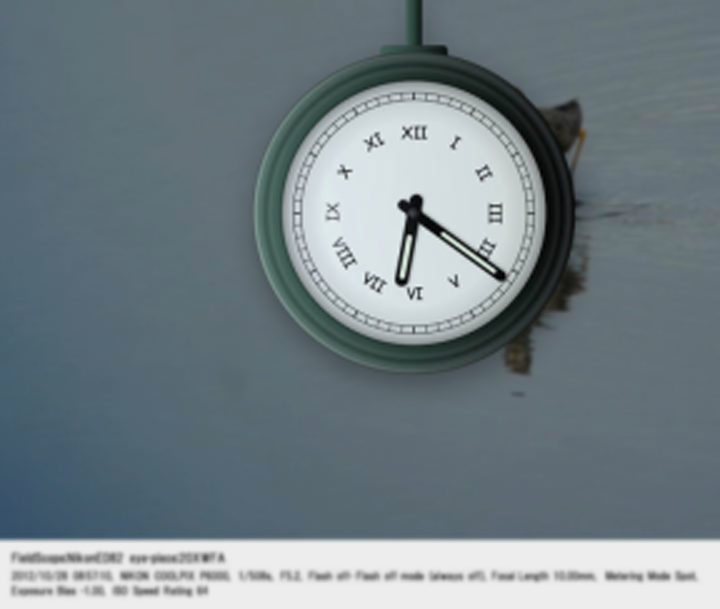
6:21
